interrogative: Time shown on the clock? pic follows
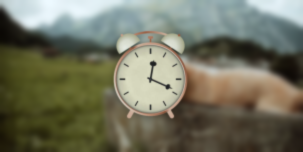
12:19
